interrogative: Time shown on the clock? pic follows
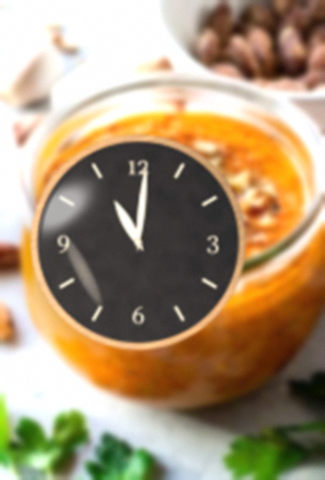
11:01
